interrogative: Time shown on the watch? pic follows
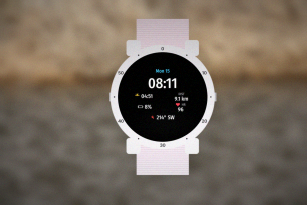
8:11
